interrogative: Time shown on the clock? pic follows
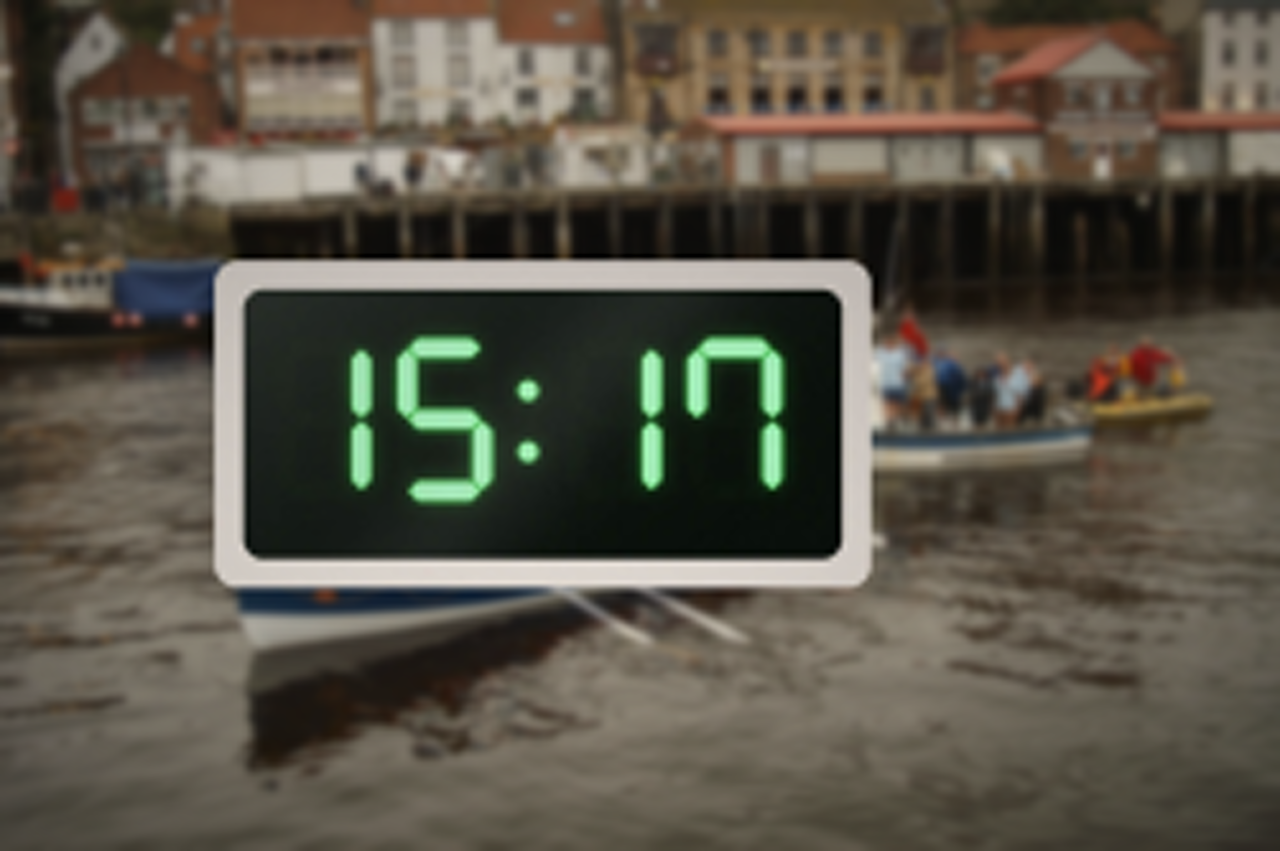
15:17
